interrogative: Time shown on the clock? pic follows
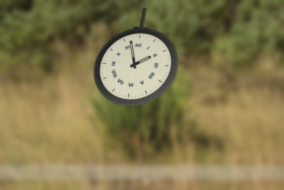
1:57
